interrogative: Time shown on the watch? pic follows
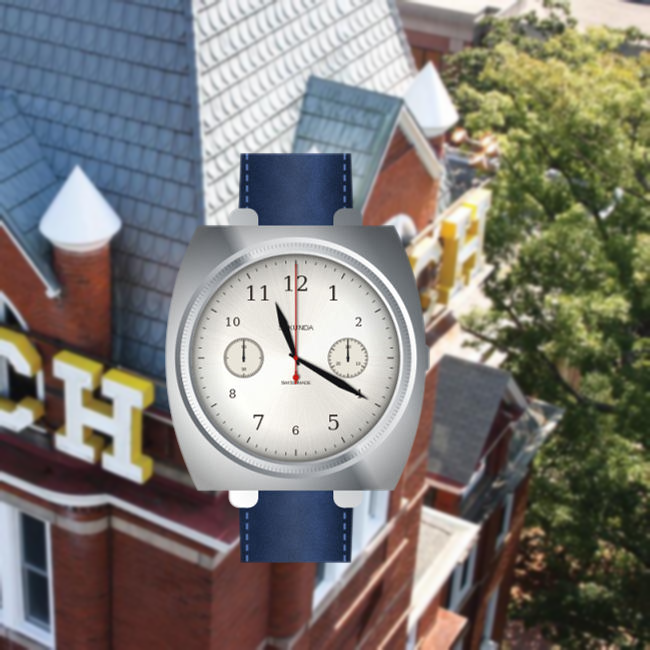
11:20
